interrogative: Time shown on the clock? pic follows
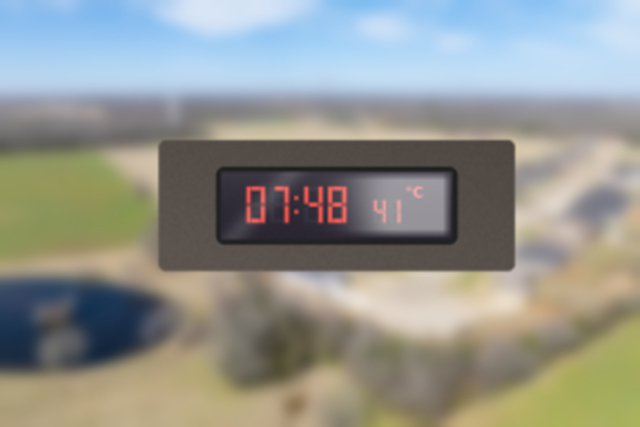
7:48
